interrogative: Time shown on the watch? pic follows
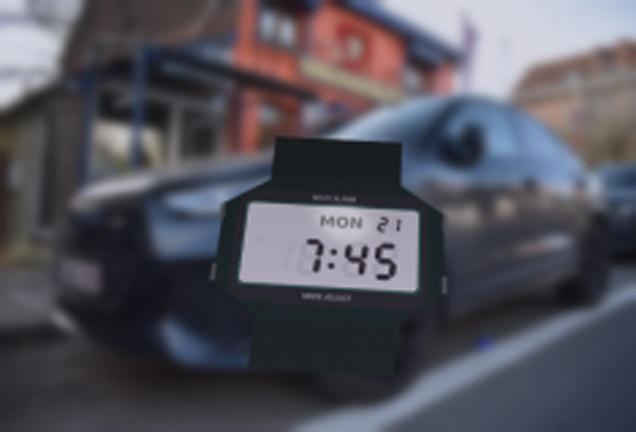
7:45
